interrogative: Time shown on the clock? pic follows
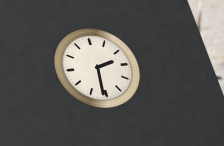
2:31
